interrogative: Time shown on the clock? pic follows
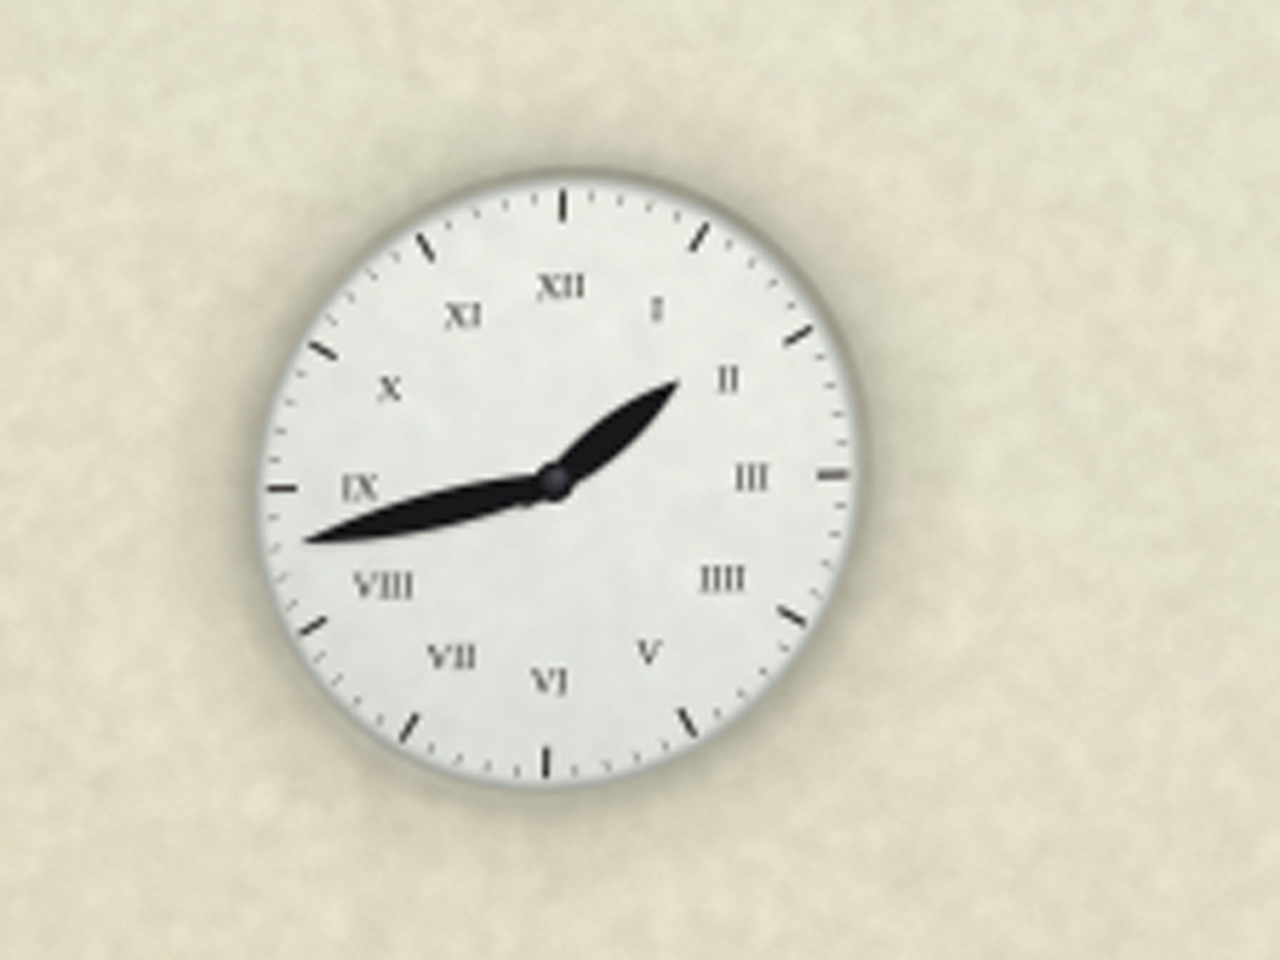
1:43
